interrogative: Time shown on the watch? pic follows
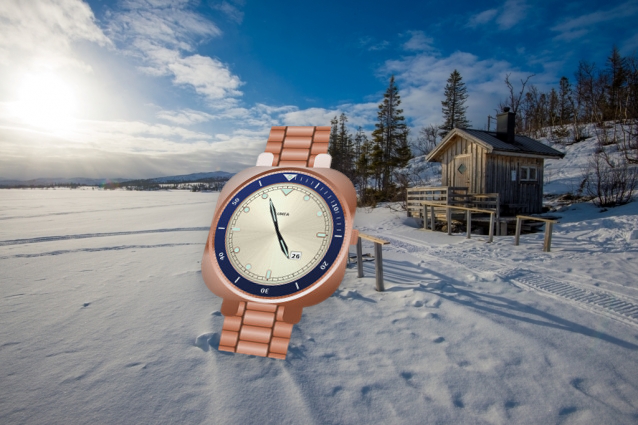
4:56
